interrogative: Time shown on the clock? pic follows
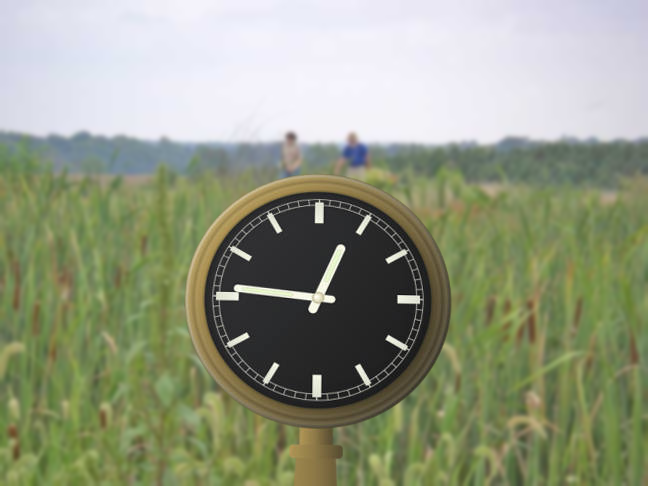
12:46
